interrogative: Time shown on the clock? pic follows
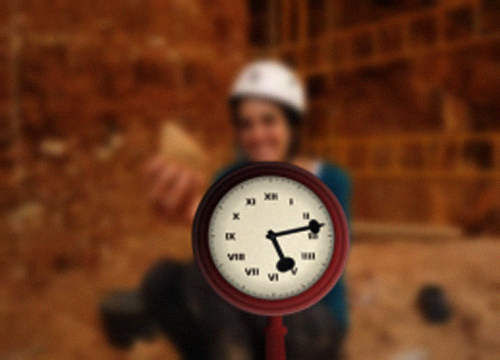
5:13
